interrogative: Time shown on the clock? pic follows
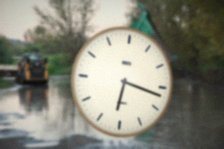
6:17
